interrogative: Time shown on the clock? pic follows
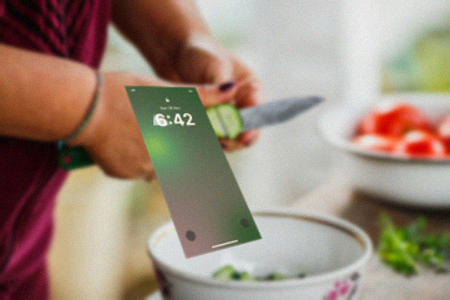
6:42
